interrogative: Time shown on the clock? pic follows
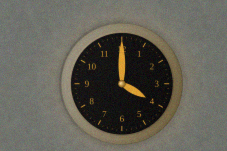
4:00
